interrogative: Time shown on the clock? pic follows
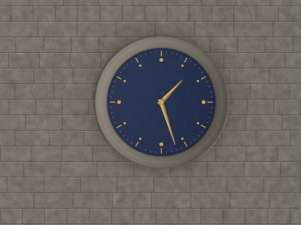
1:27
